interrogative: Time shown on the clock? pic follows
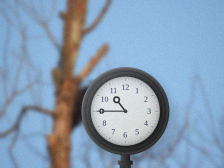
10:45
